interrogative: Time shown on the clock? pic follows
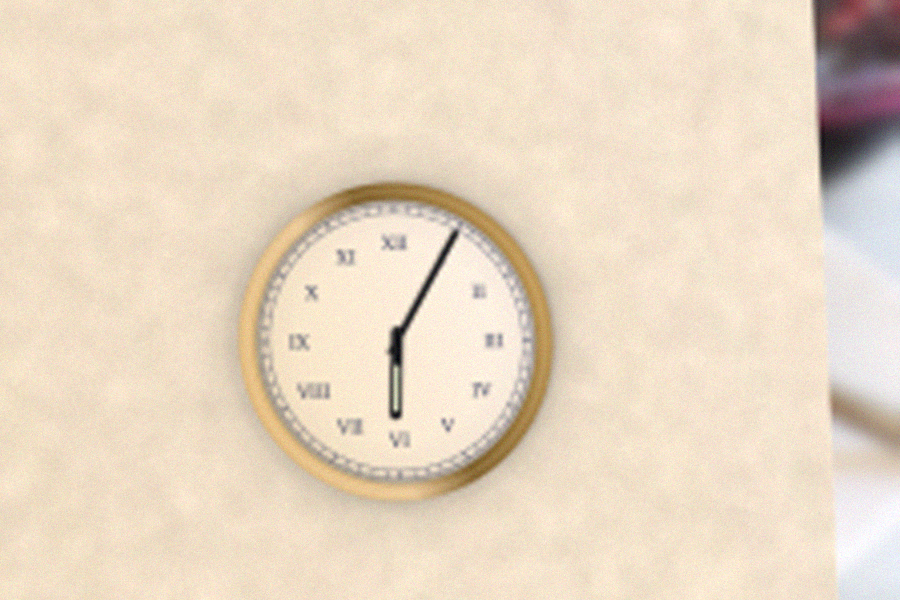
6:05
